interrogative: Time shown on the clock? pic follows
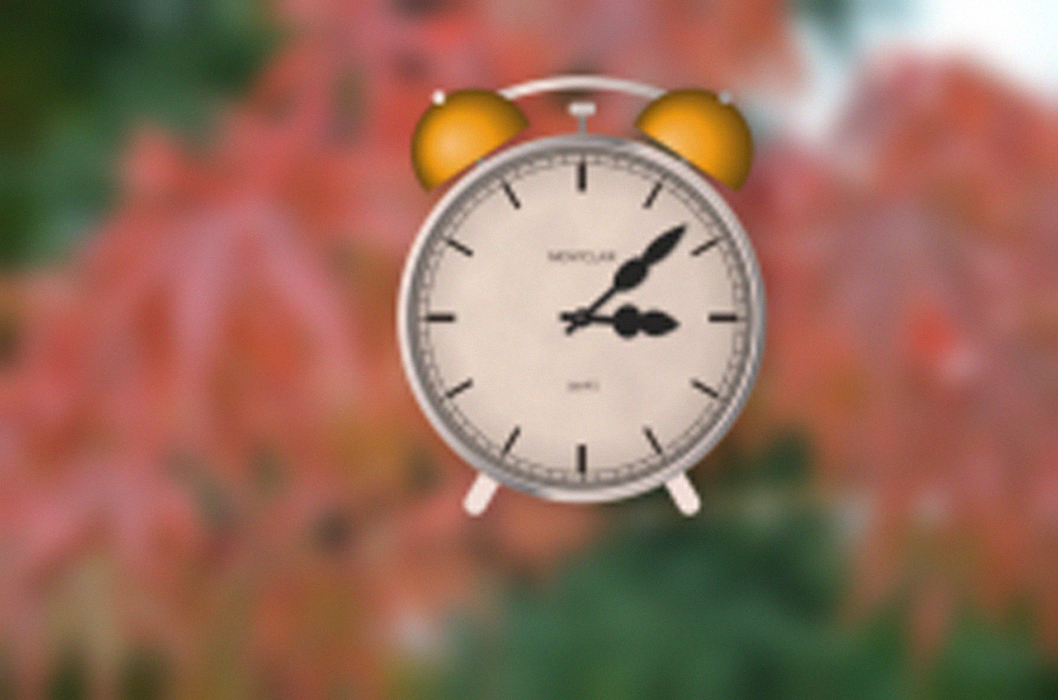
3:08
